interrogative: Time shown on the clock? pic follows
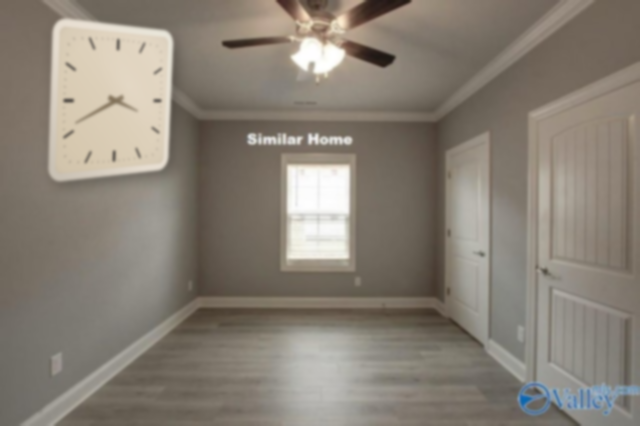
3:41
